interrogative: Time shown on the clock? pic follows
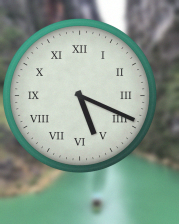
5:19
